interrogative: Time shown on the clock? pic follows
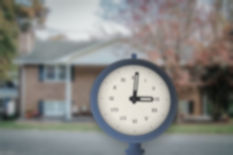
3:01
